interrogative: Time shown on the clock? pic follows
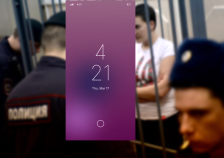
4:21
